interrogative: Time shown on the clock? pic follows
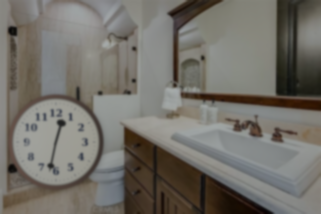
12:32
